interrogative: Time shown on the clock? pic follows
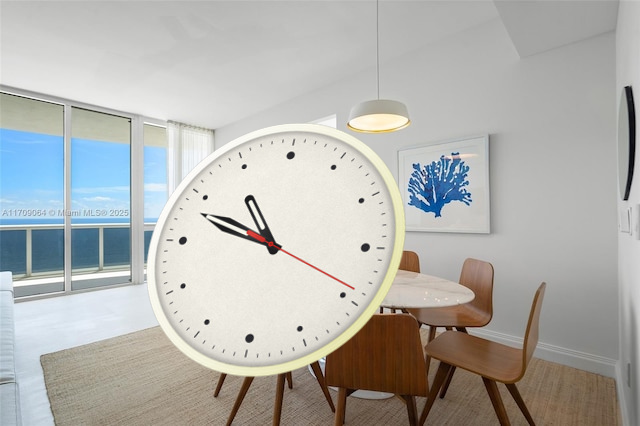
10:48:19
